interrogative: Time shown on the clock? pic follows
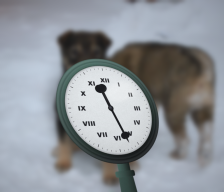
11:27
